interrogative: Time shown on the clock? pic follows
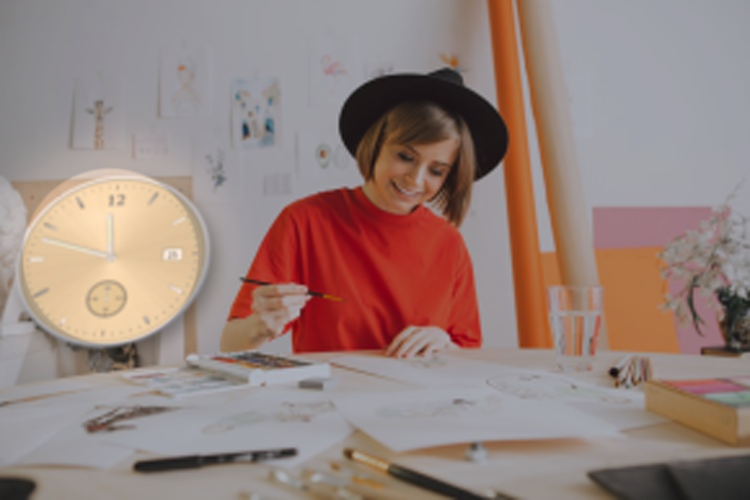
11:48
